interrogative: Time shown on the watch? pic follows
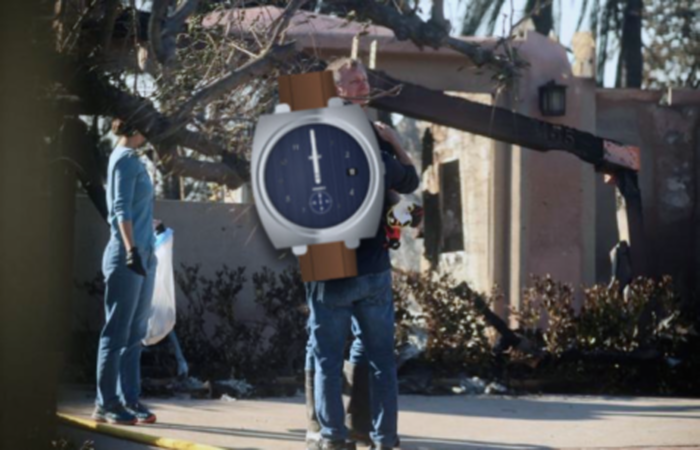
12:00
